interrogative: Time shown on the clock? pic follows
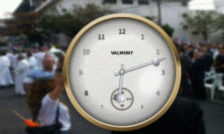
6:12
